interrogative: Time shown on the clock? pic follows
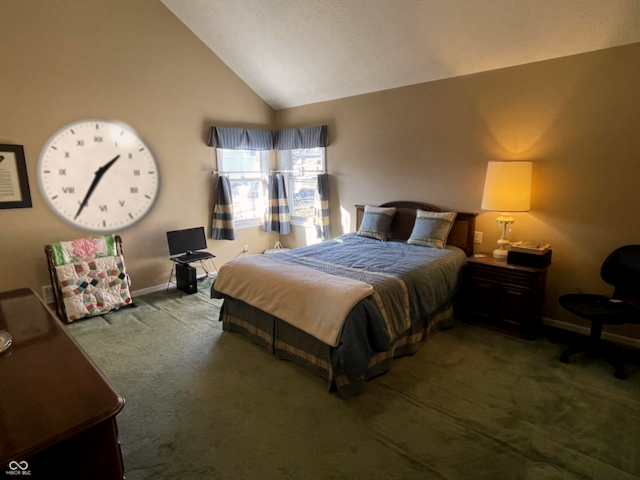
1:35
